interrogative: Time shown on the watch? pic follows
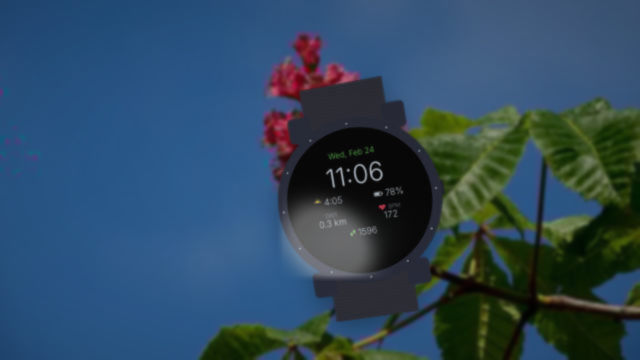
11:06
